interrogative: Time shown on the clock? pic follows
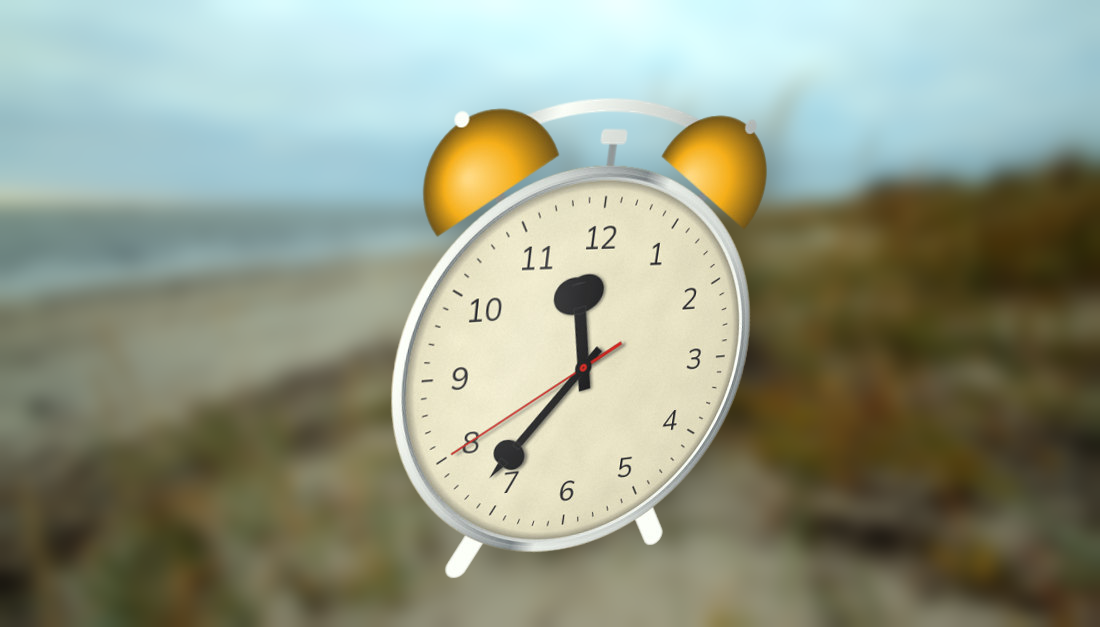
11:36:40
